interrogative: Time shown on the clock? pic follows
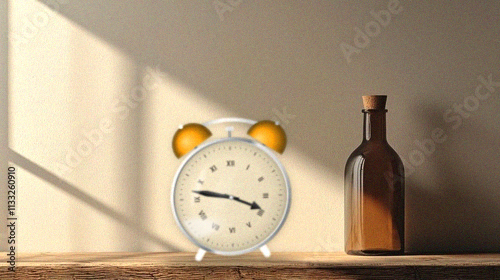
3:47
